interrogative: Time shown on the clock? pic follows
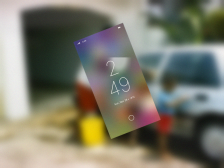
2:49
